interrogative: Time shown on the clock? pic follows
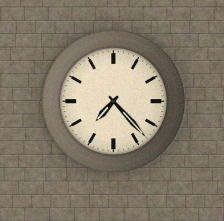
7:23
